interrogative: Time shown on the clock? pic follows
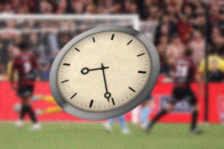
8:26
